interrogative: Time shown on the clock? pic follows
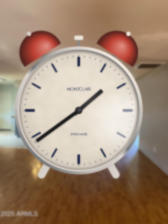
1:39
